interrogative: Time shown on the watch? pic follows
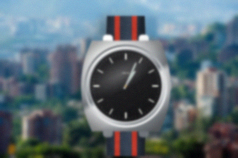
1:04
